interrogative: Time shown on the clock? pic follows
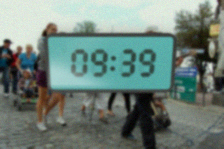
9:39
